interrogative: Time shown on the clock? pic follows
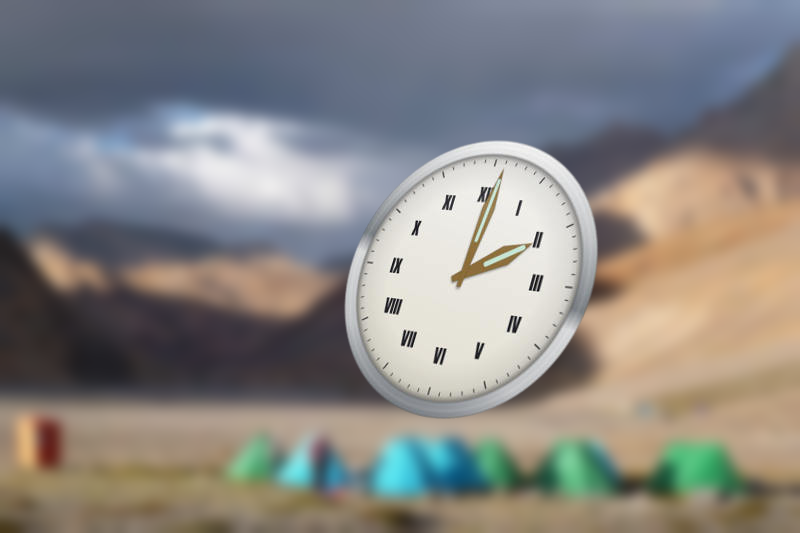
2:01
